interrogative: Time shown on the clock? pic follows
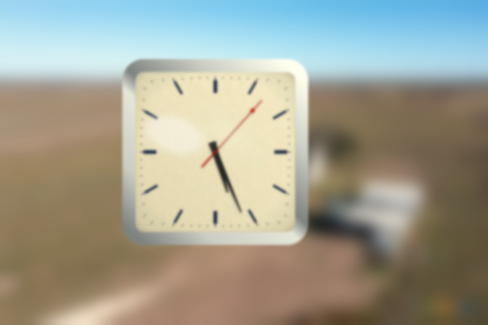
5:26:07
